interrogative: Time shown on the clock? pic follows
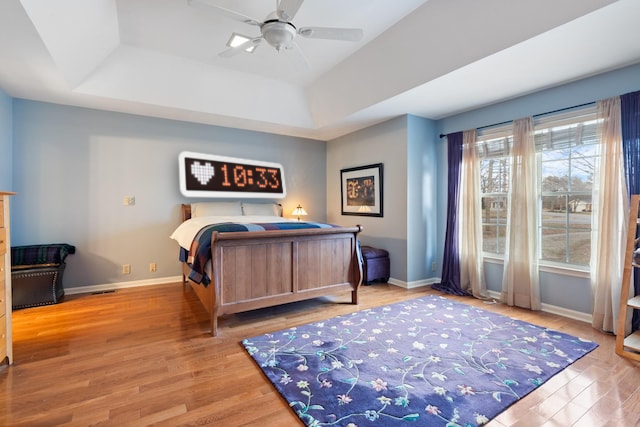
10:33
